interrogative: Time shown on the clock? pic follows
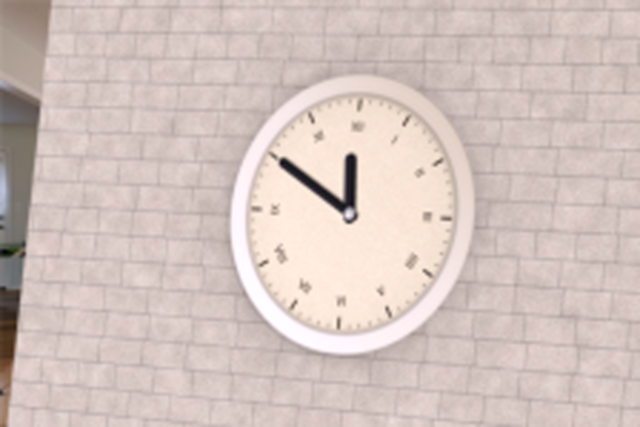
11:50
